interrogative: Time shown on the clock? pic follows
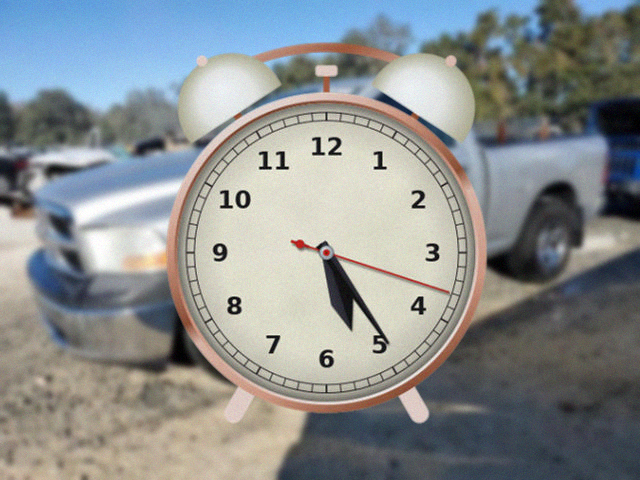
5:24:18
